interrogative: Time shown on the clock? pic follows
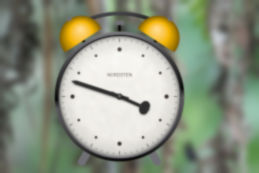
3:48
